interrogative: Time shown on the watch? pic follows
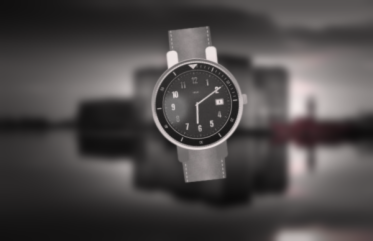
6:10
